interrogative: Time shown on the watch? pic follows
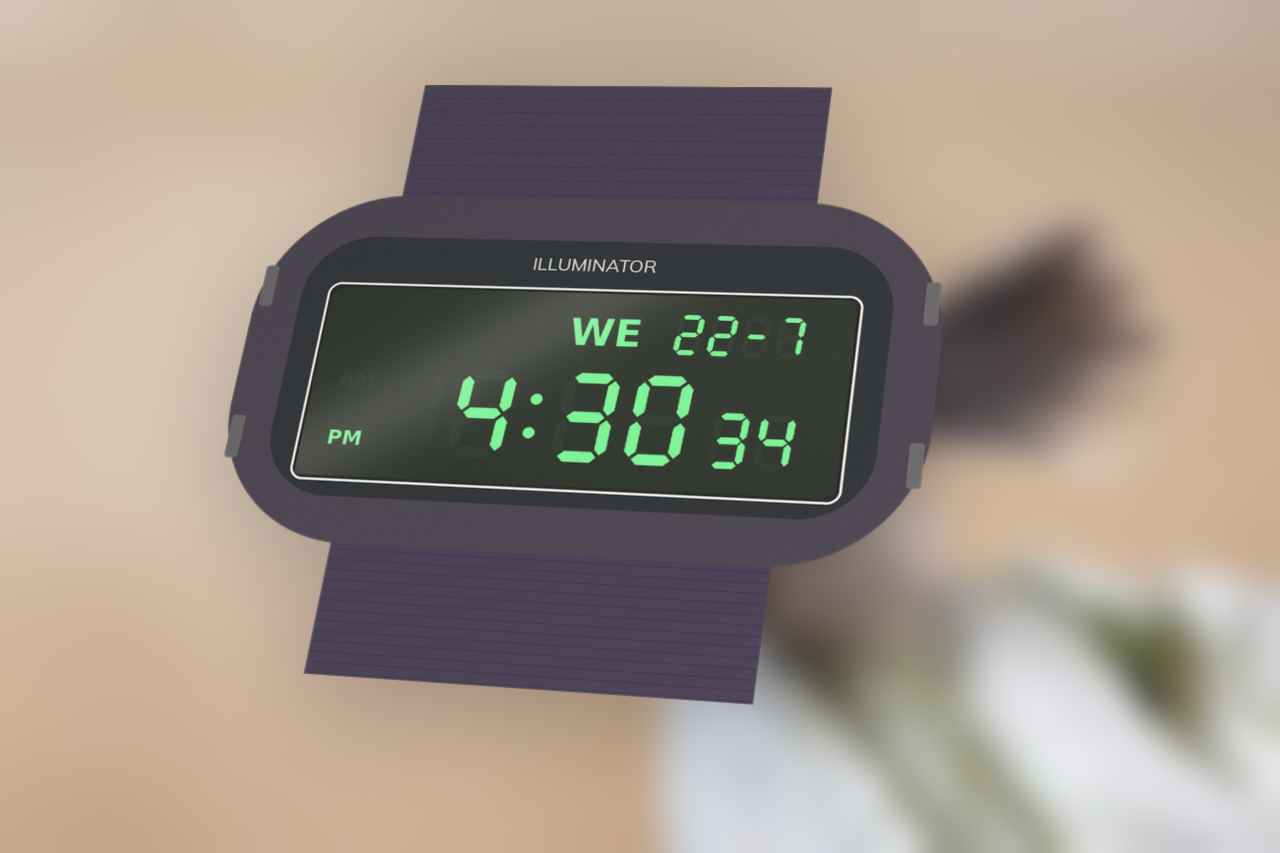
4:30:34
